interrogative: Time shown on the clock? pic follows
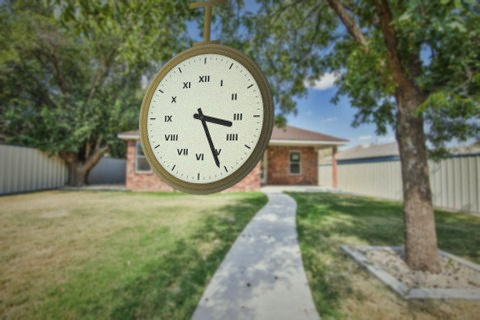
3:26
